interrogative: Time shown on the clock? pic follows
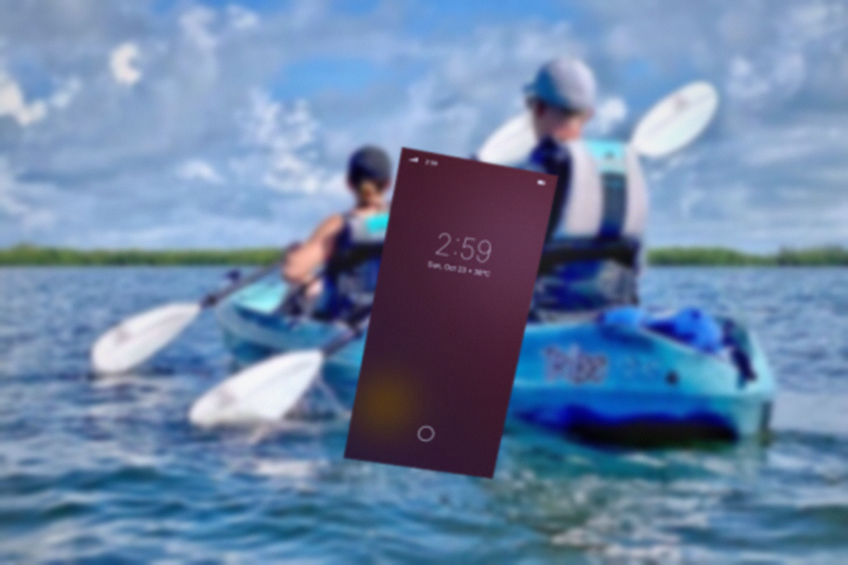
2:59
